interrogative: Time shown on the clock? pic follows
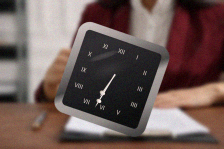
6:32
